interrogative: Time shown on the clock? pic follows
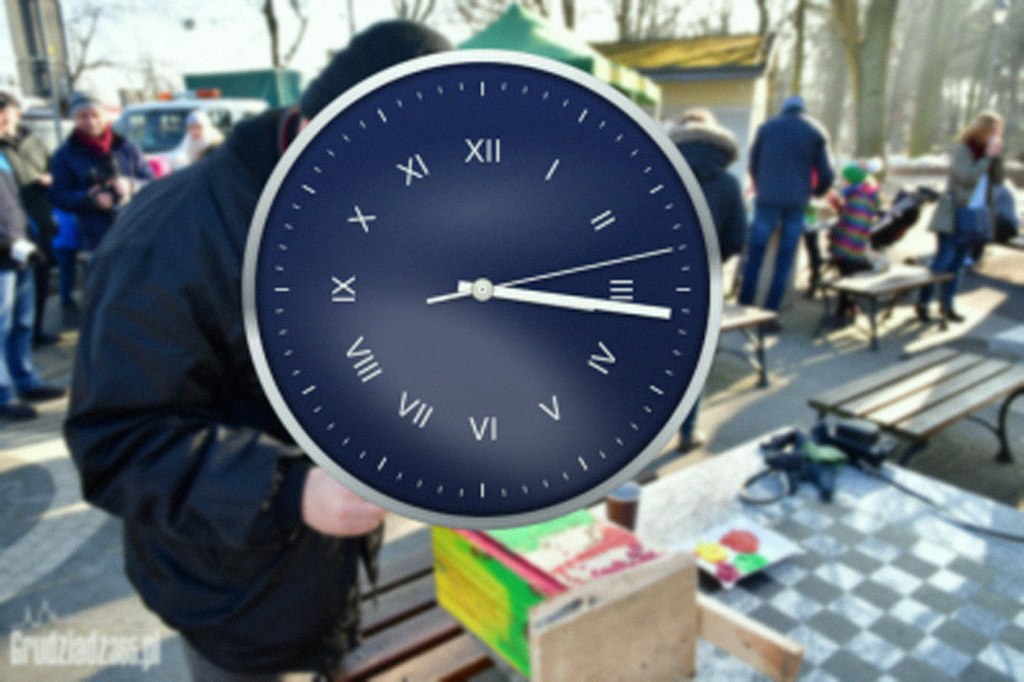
3:16:13
